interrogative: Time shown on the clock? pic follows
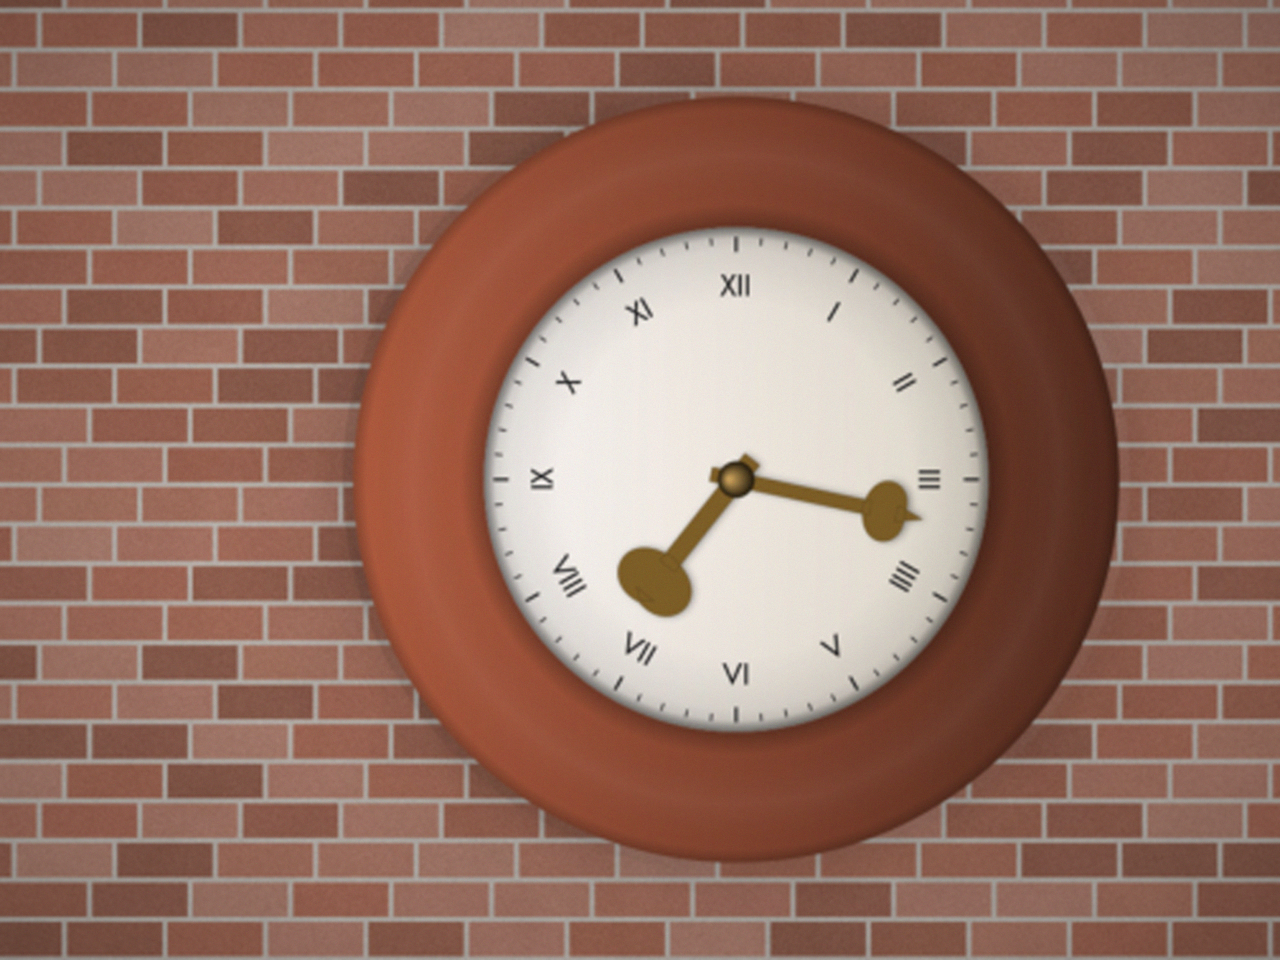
7:17
